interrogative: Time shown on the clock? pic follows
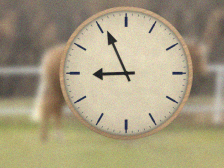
8:56
